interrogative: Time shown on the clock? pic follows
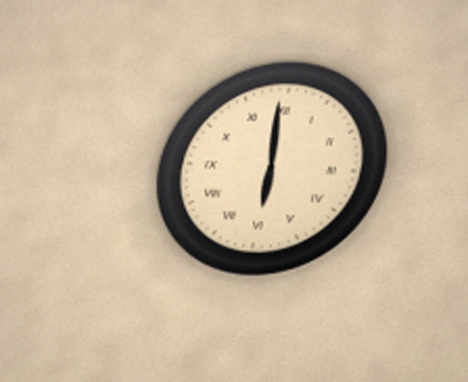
5:59
